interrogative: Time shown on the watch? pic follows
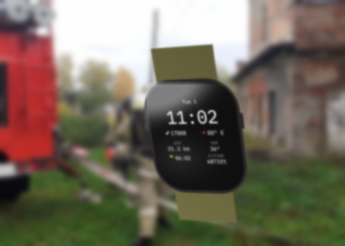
11:02
